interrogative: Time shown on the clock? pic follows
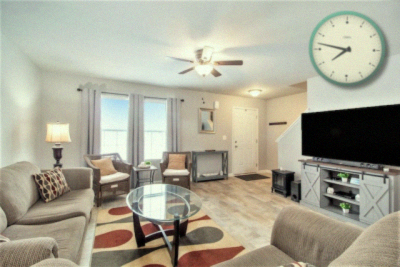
7:47
